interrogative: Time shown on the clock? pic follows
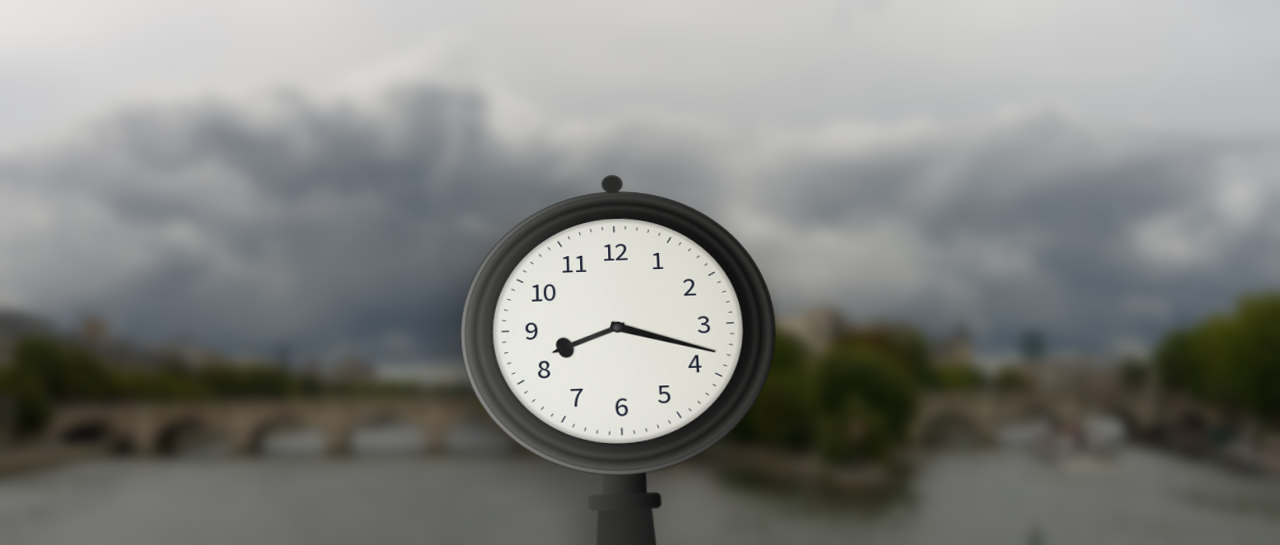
8:18
